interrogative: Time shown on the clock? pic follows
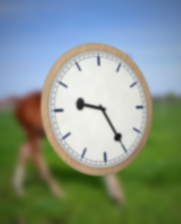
9:25
